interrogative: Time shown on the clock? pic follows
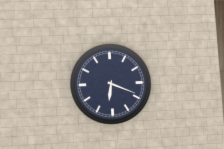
6:19
